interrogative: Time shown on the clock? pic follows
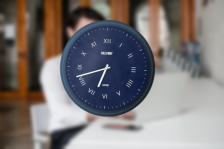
6:42
